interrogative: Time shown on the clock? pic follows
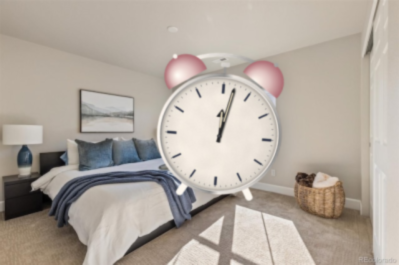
12:02
